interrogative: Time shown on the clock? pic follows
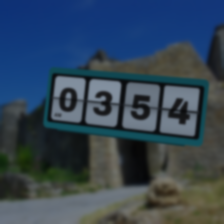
3:54
